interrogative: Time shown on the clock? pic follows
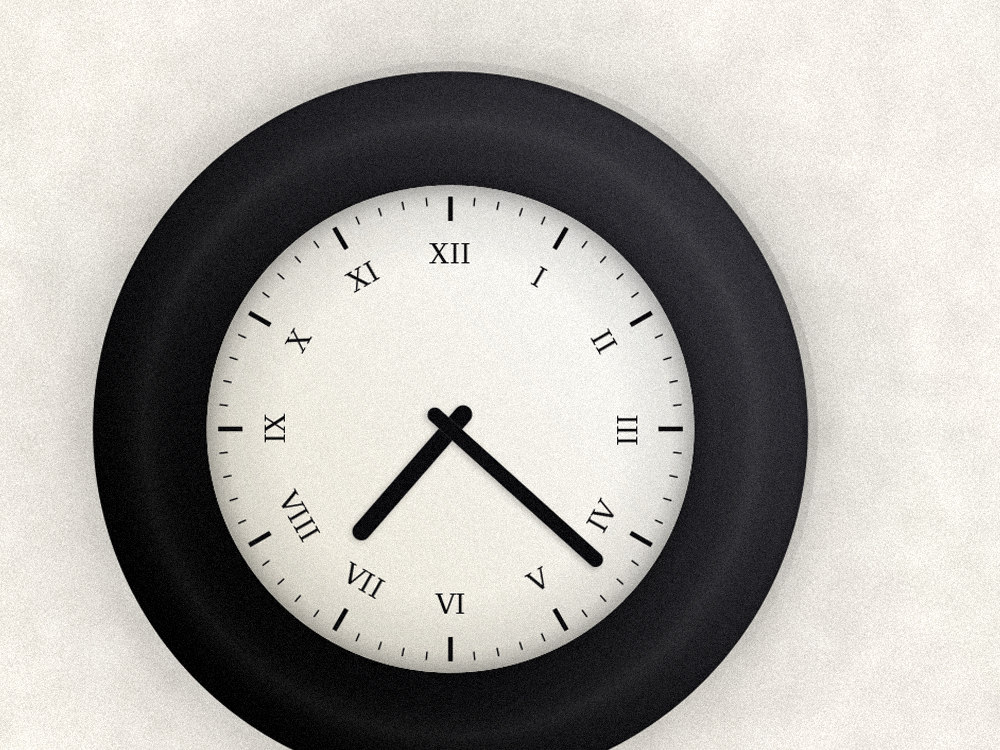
7:22
